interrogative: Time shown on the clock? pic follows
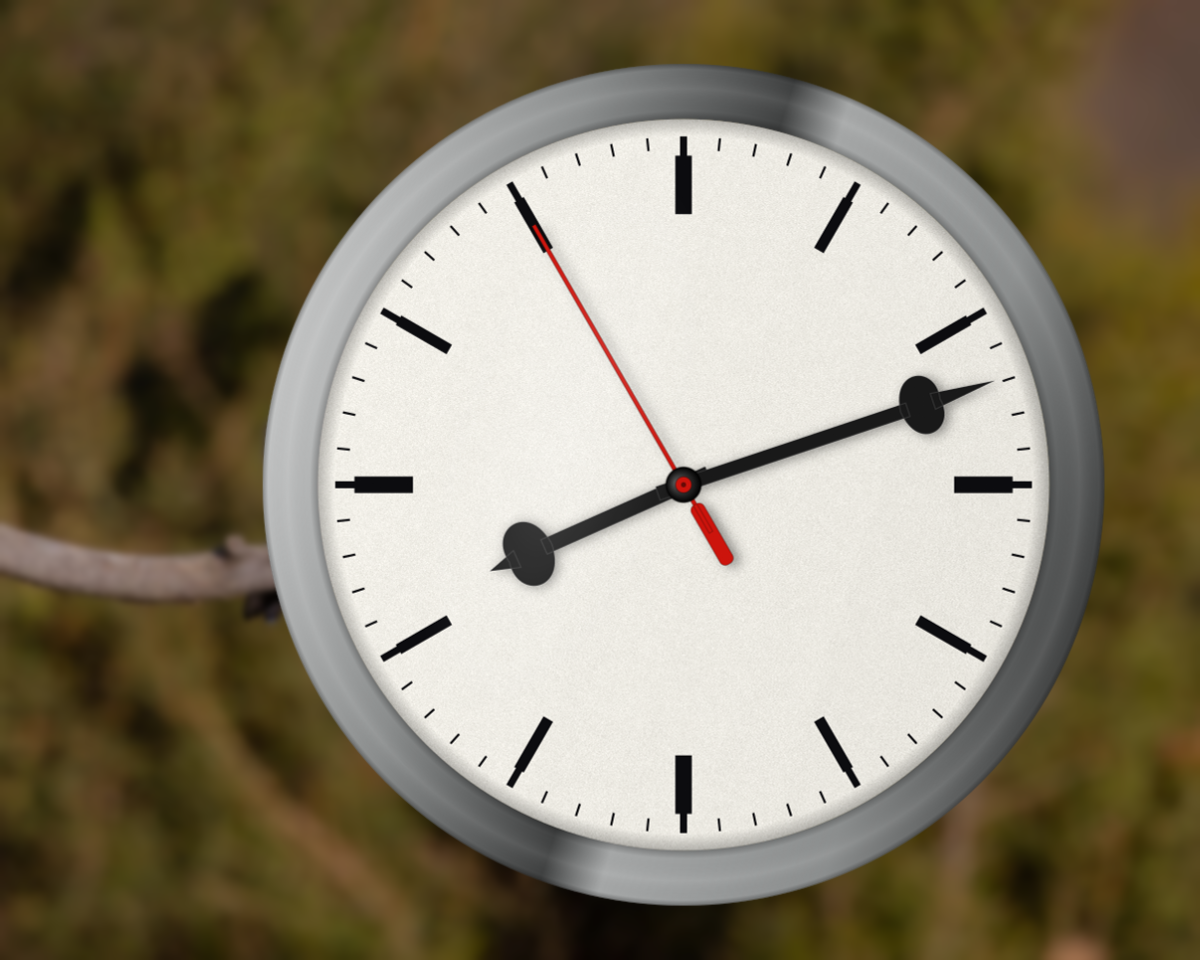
8:11:55
